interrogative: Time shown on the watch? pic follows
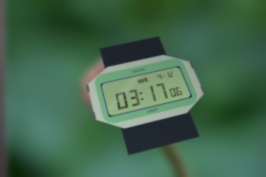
3:17
